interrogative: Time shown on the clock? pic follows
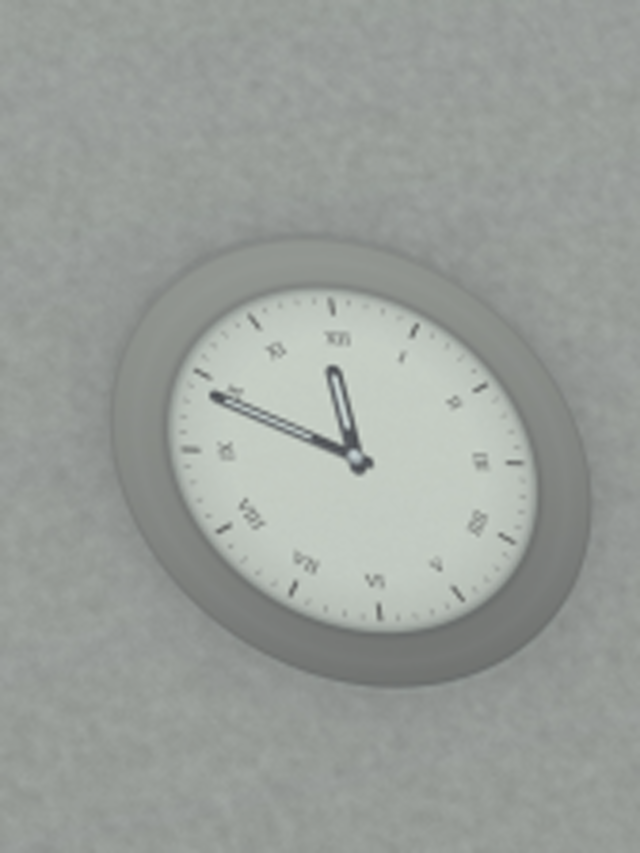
11:49
